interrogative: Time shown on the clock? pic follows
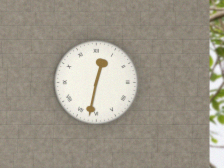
12:32
